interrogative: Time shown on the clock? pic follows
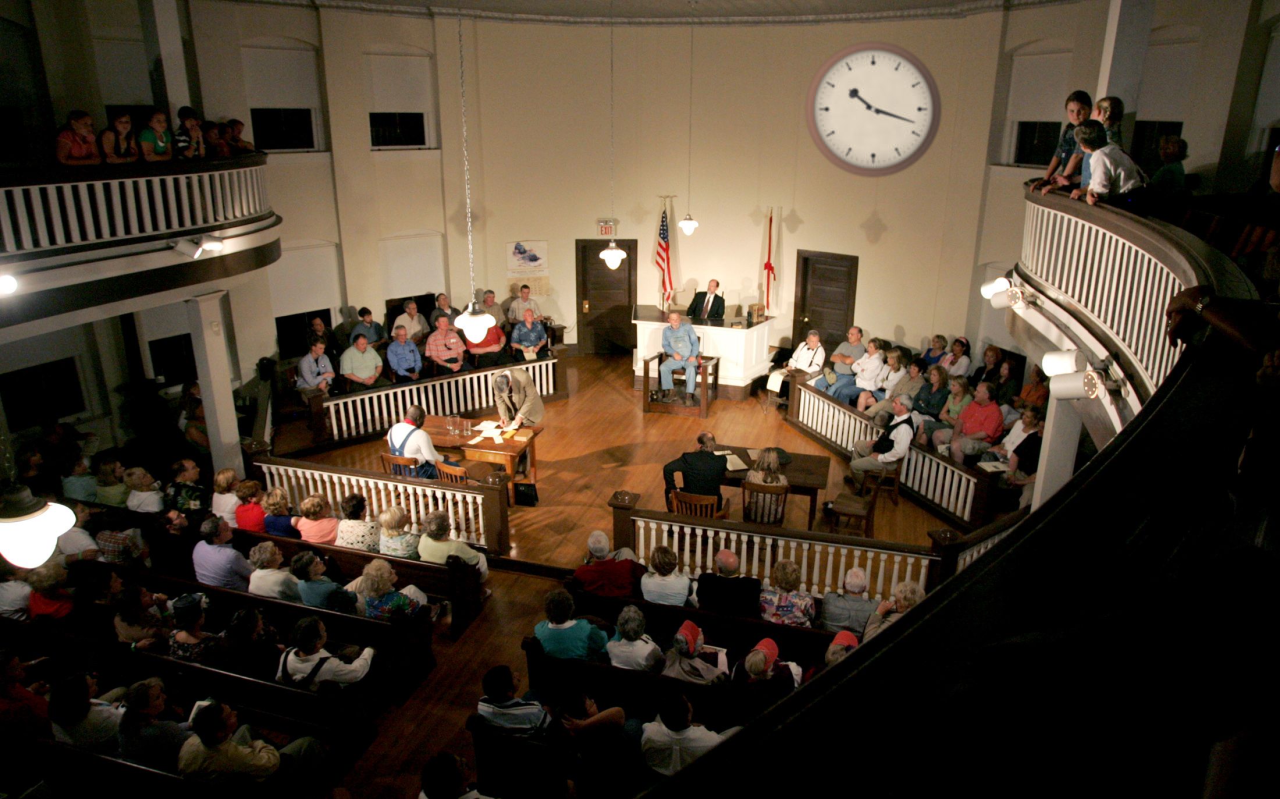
10:18
